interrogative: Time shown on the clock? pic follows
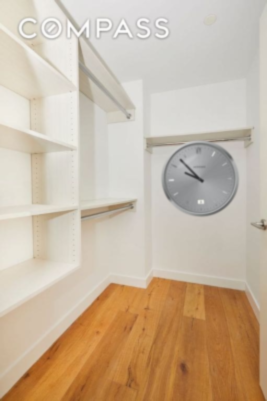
9:53
